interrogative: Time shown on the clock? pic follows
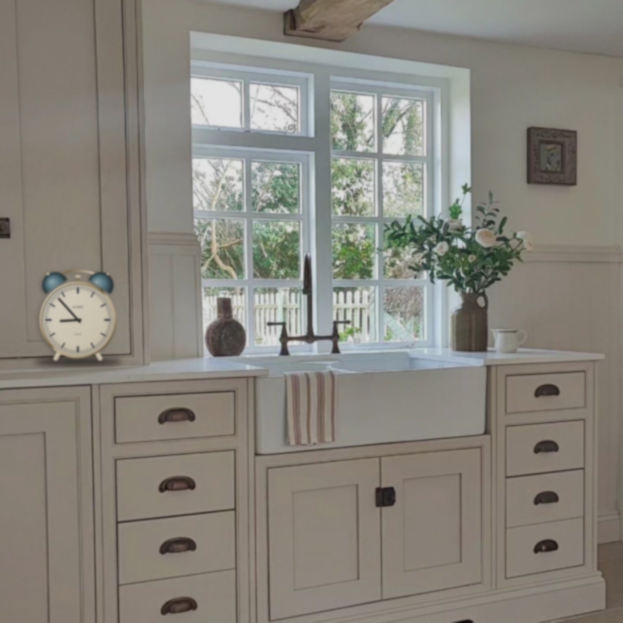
8:53
